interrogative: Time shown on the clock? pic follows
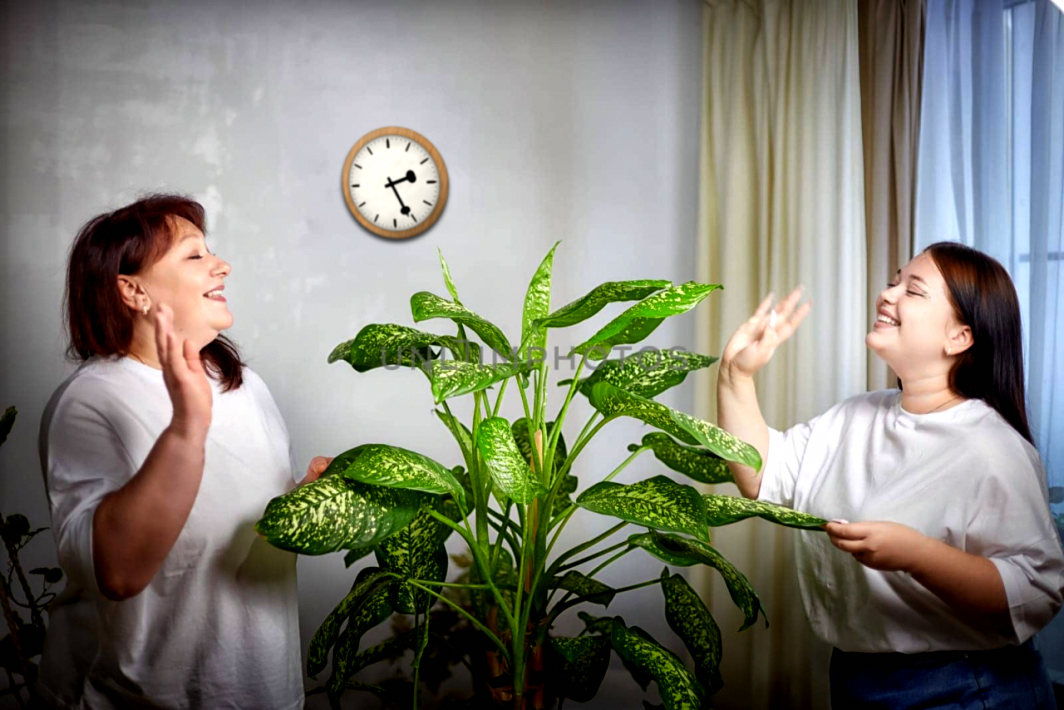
2:26
